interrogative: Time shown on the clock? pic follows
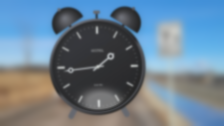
1:44
